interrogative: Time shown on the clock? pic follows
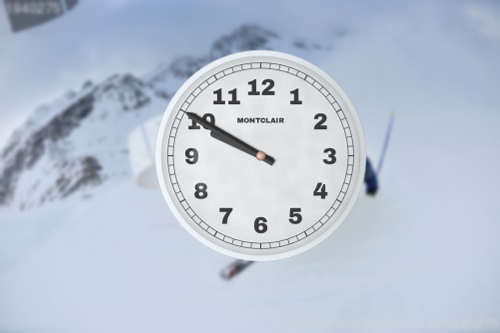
9:50
